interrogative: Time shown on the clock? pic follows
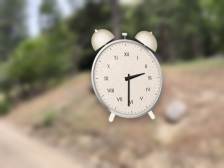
2:31
